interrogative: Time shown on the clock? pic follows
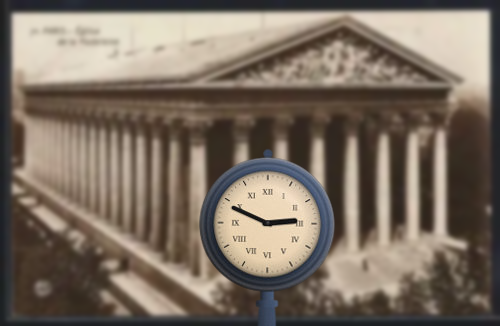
2:49
